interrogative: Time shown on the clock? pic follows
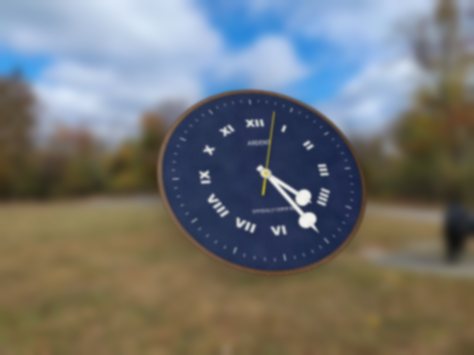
4:25:03
